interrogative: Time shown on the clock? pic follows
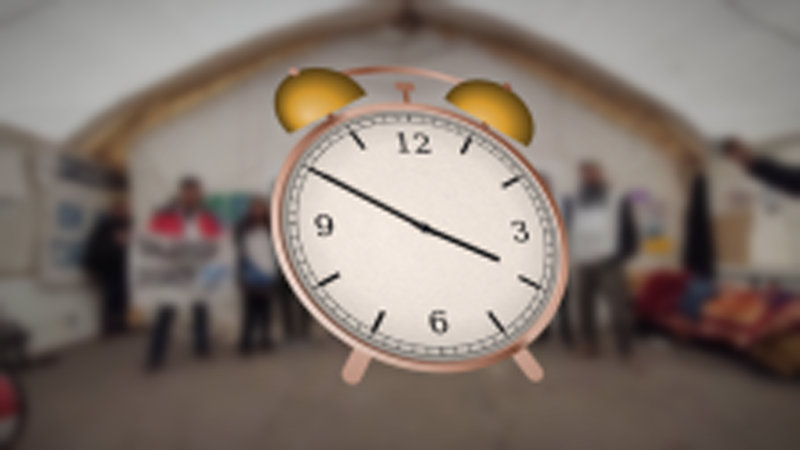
3:50
